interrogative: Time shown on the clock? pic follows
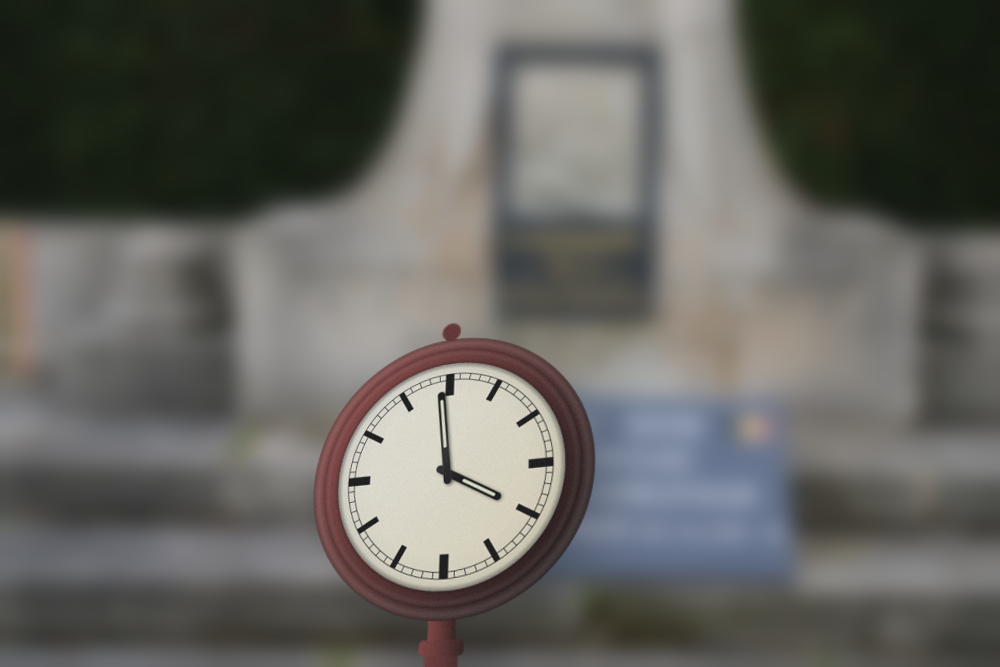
3:59
